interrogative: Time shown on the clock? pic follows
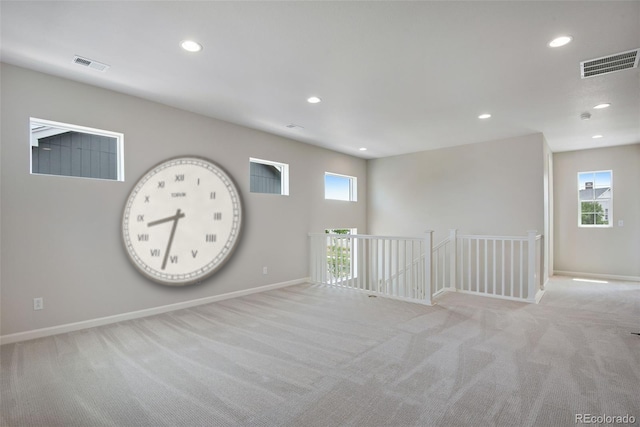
8:32
